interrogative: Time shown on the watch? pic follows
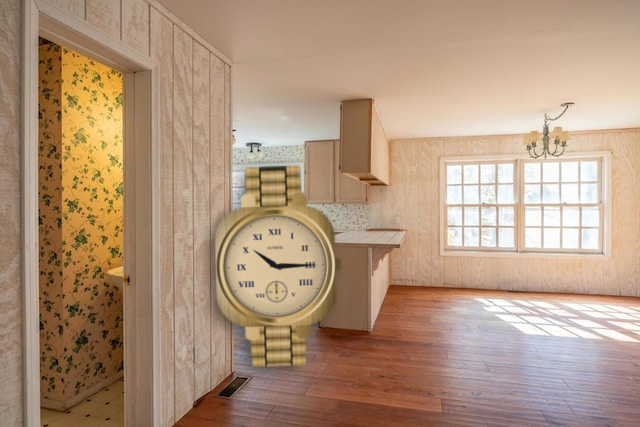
10:15
